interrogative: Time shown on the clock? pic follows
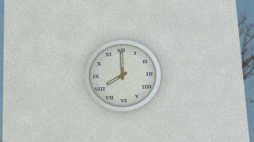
8:00
